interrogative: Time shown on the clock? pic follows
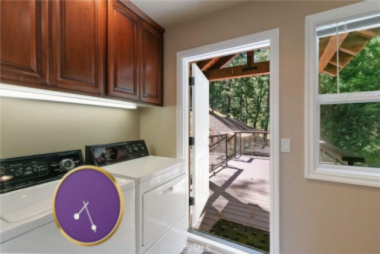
7:26
